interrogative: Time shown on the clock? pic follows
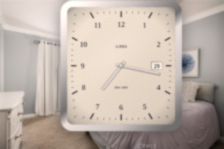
7:17
